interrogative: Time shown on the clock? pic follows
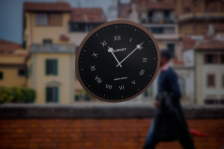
11:09
